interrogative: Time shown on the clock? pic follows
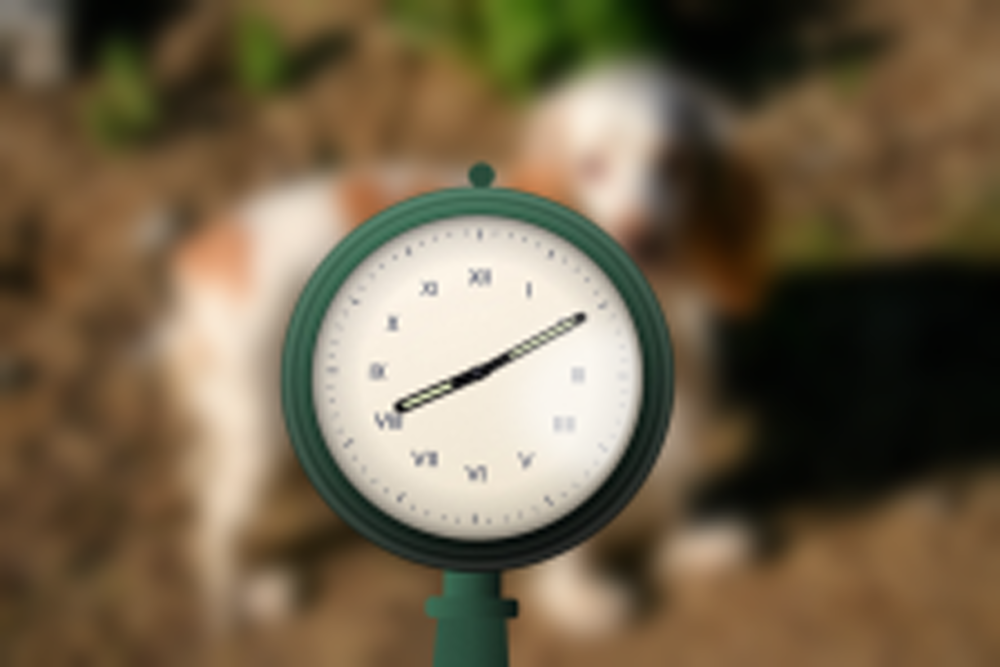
8:10
